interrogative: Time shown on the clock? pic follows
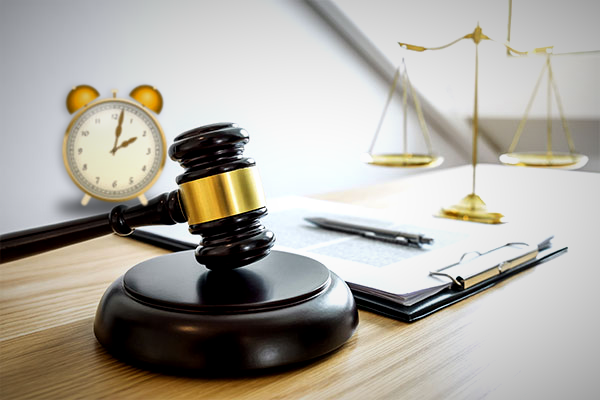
2:02
